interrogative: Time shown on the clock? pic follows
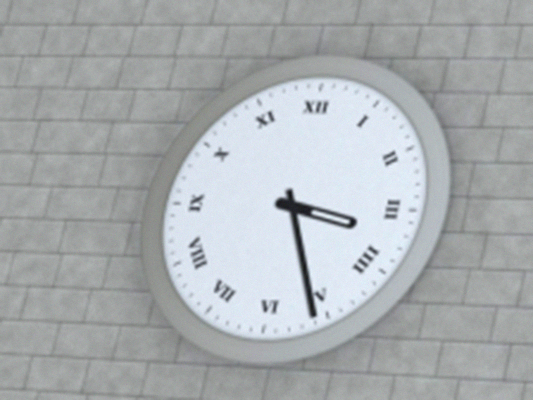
3:26
